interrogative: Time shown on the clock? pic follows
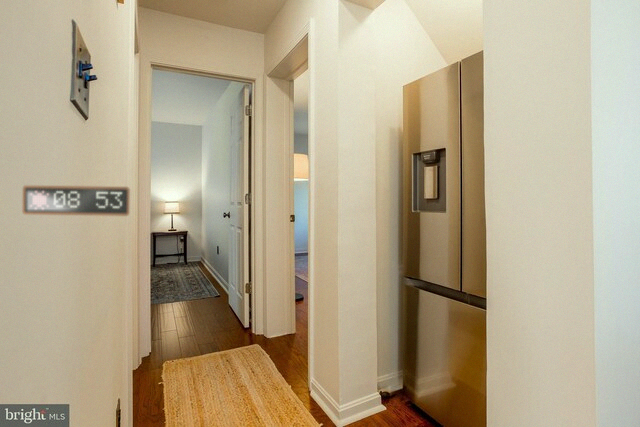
8:53
